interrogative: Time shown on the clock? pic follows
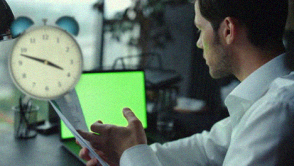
3:48
